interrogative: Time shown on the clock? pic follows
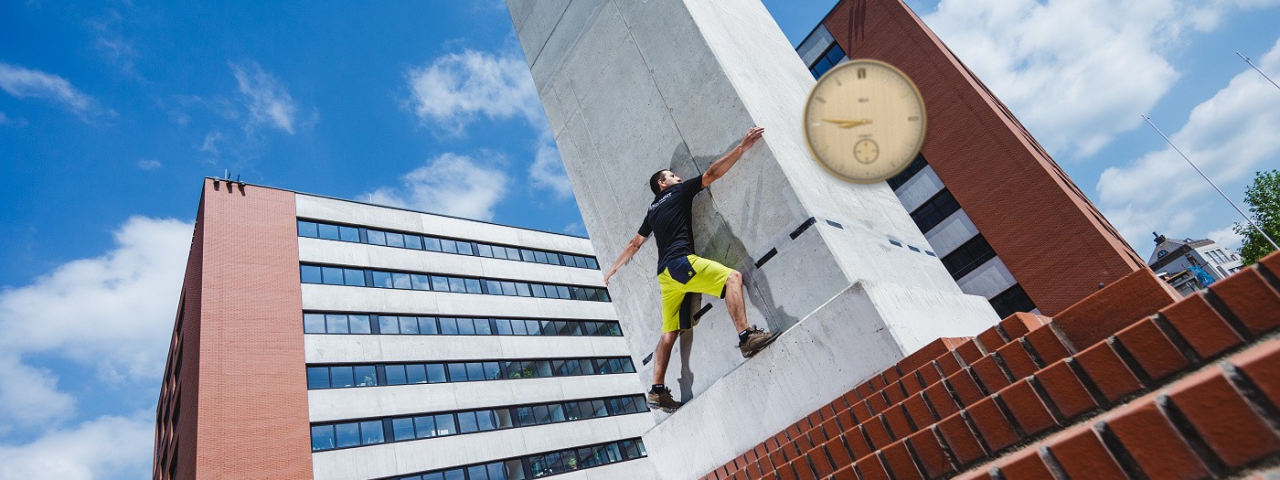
8:46
